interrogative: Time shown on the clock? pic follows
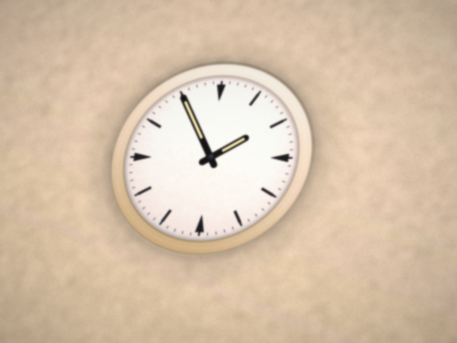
1:55
